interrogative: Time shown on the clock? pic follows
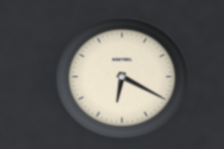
6:20
